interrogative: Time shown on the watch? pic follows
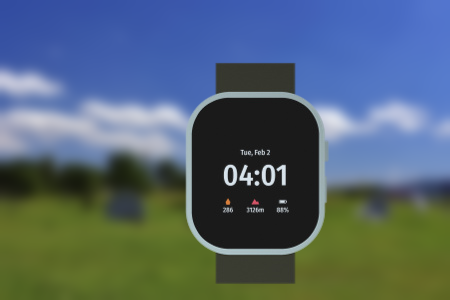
4:01
